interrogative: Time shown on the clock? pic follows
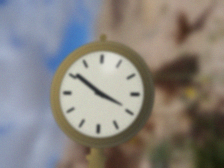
3:51
